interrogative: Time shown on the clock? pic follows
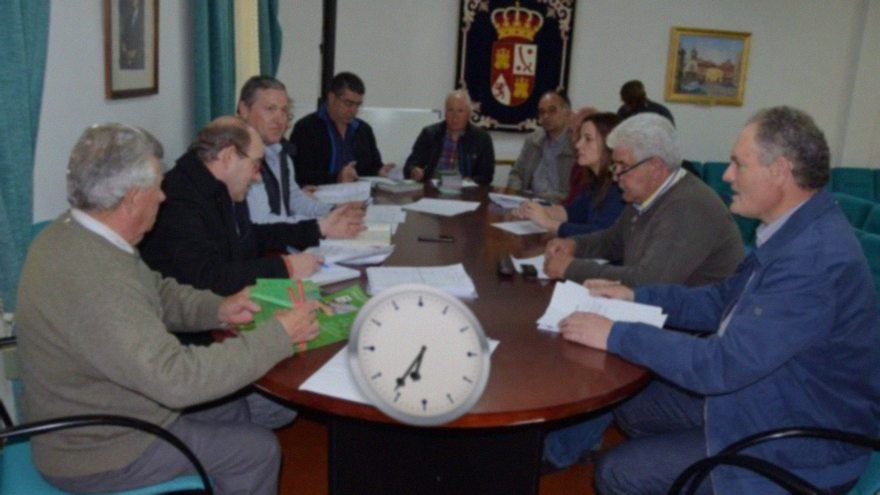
6:36
